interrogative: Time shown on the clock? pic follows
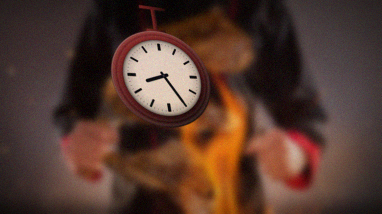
8:25
